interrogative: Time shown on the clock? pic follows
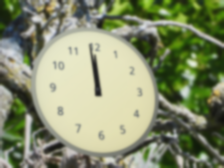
11:59
